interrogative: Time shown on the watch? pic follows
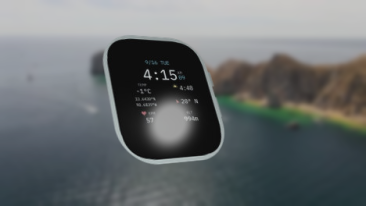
4:15
